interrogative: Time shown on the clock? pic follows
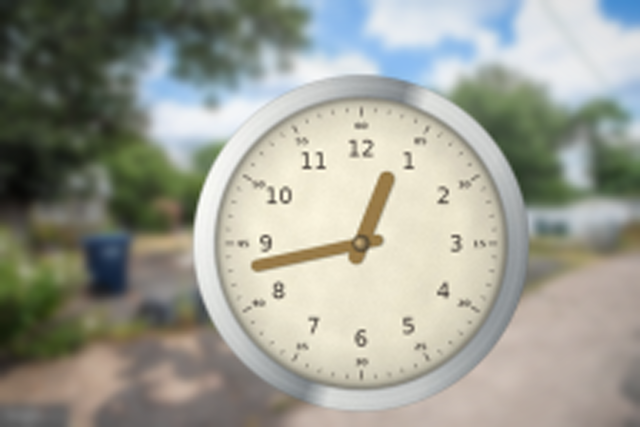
12:43
